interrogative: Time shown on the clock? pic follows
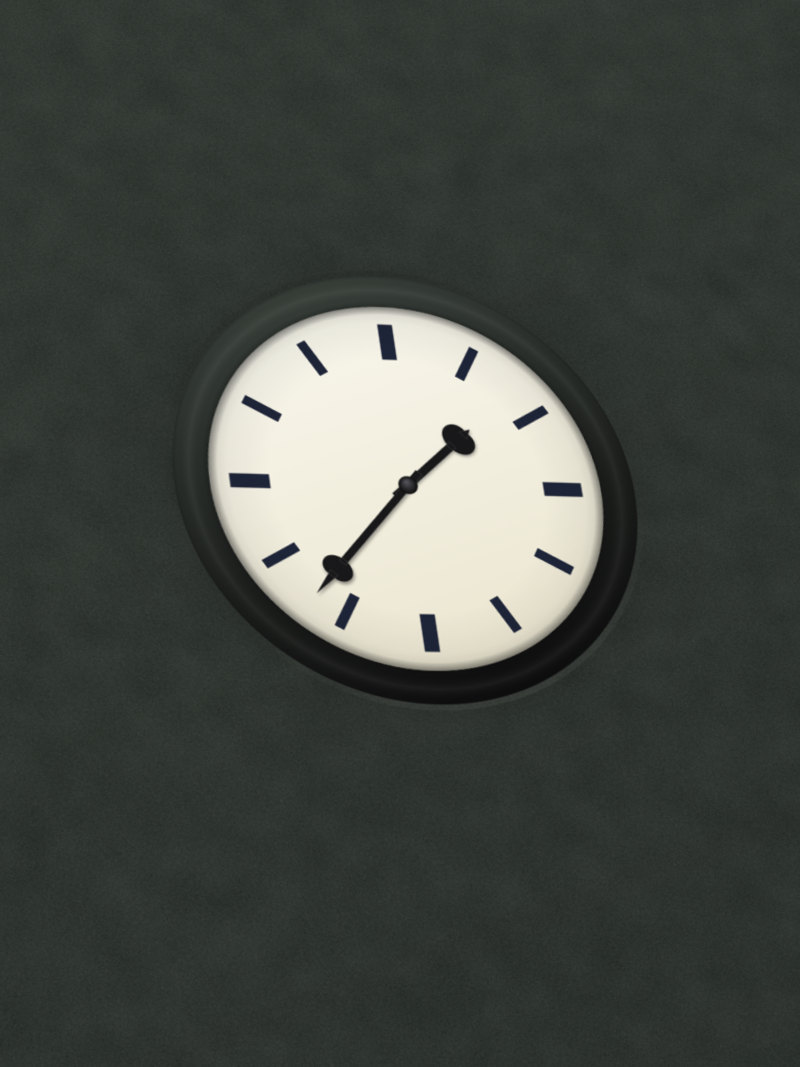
1:37
